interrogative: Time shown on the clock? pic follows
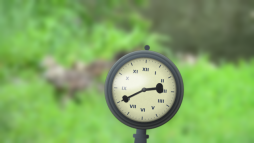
2:40
